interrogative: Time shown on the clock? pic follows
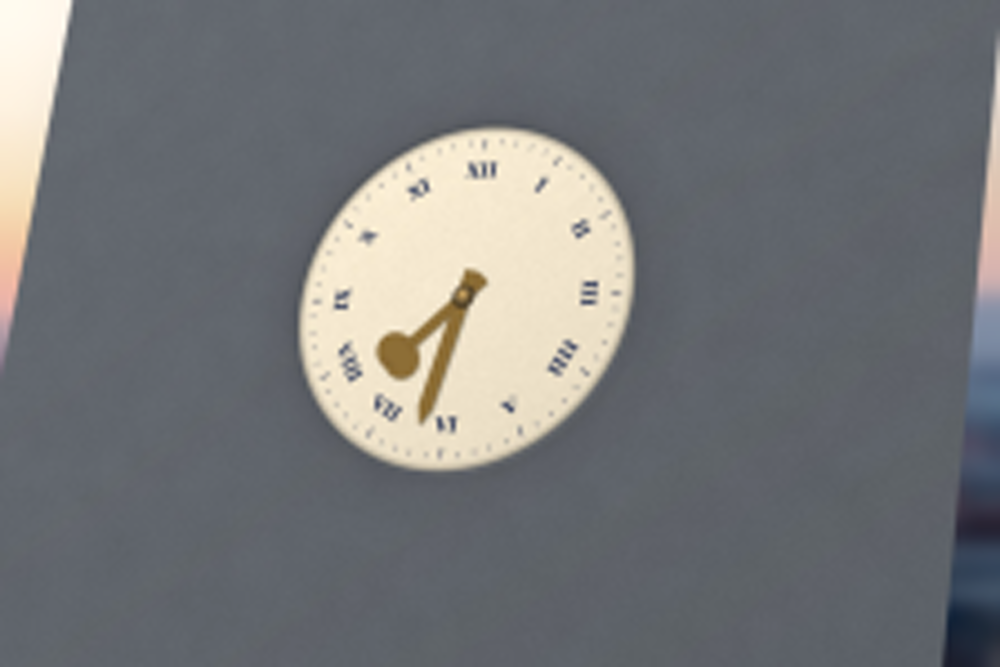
7:32
